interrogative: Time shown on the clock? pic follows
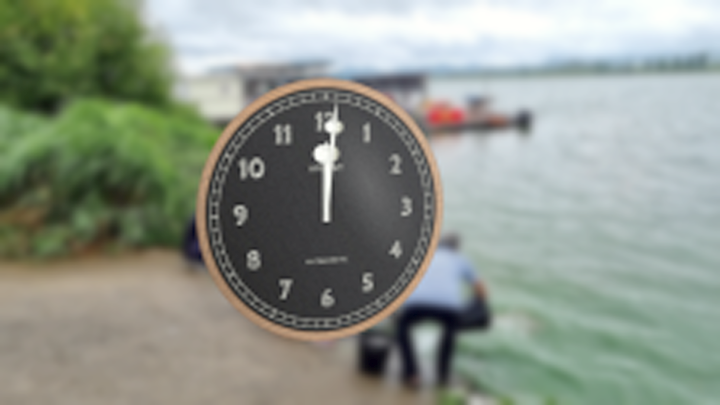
12:01
